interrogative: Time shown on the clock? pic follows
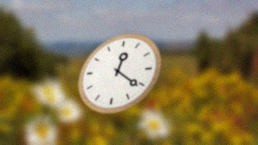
12:21
